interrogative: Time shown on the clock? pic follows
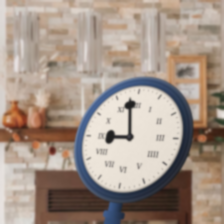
8:58
